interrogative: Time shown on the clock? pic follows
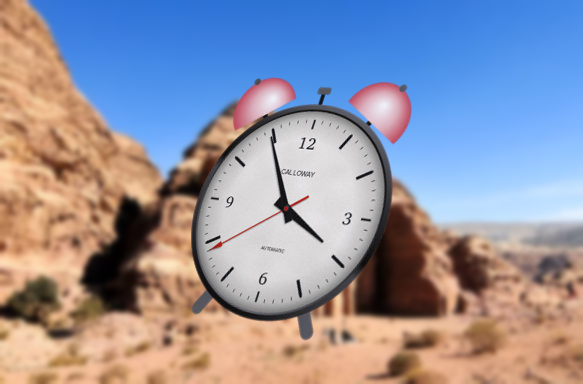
3:54:39
